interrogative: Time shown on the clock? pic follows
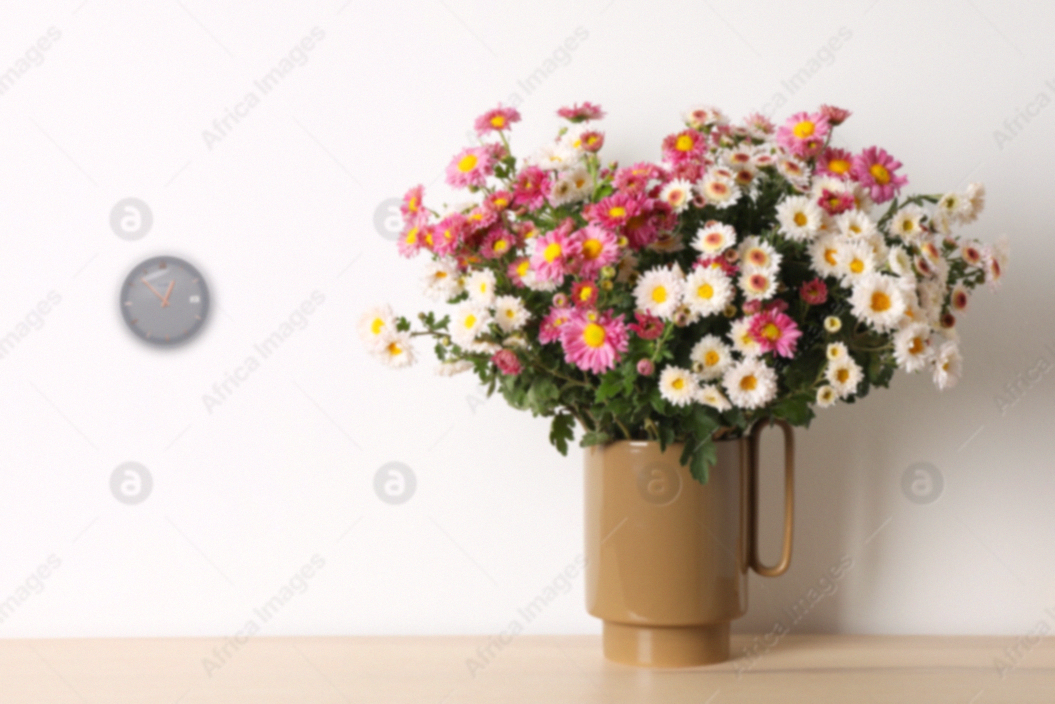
12:53
